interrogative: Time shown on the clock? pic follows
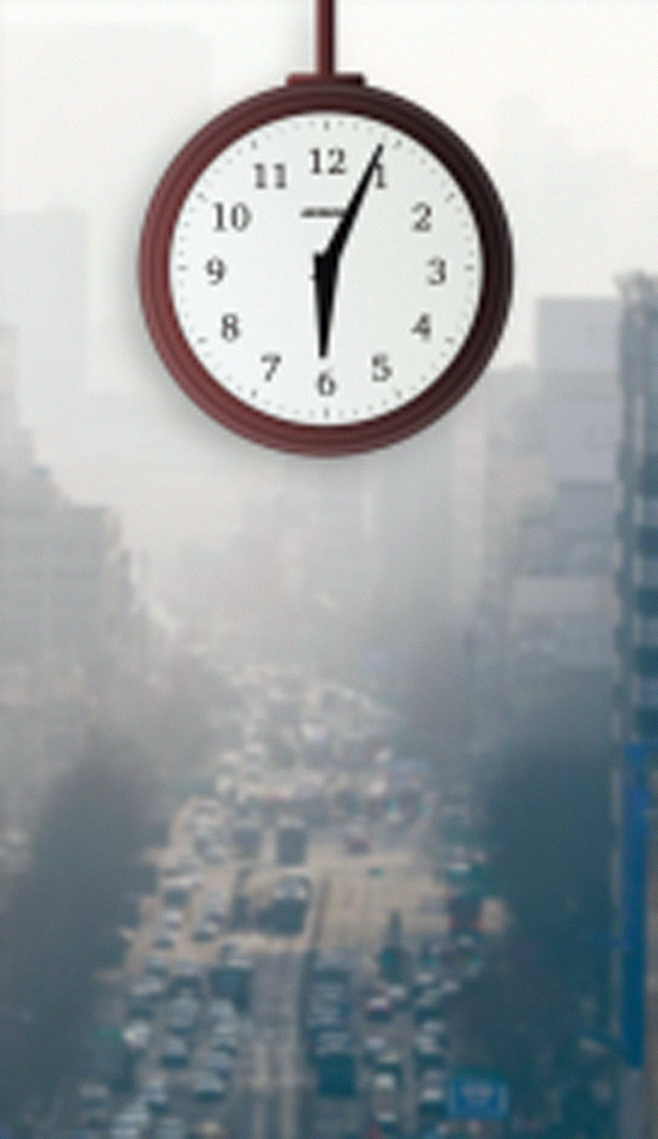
6:04
